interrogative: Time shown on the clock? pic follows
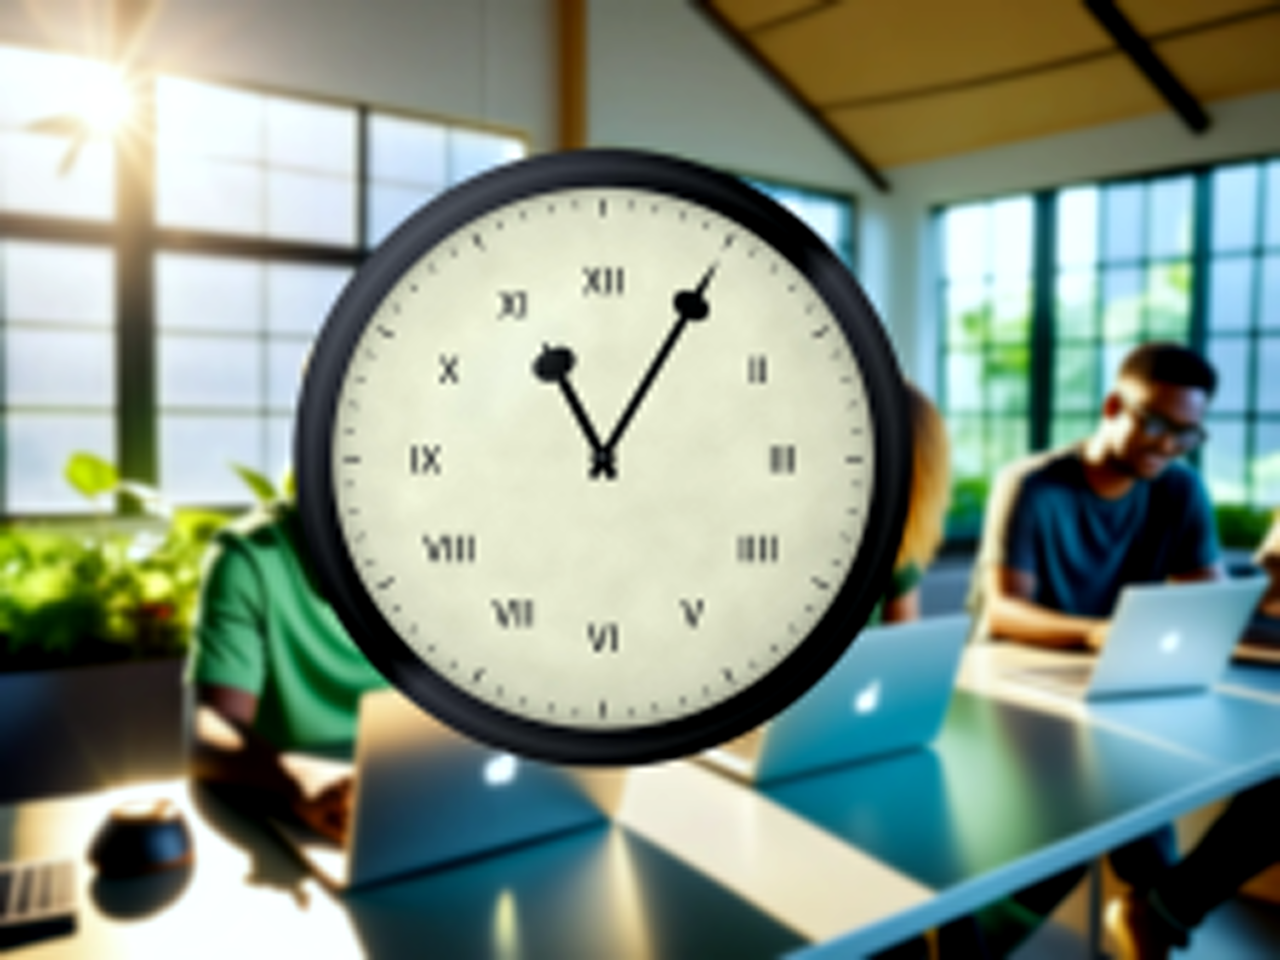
11:05
